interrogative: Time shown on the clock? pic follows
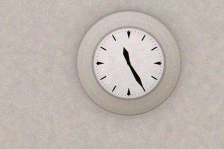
11:25
